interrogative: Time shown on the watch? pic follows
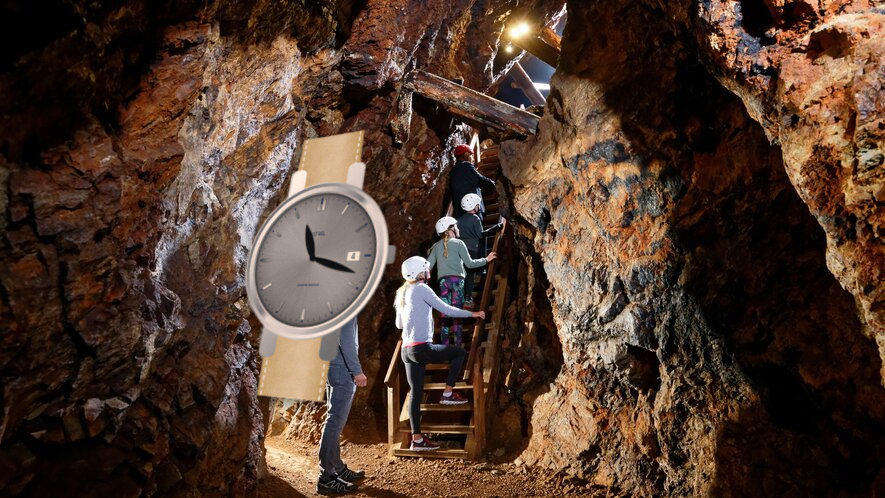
11:18
